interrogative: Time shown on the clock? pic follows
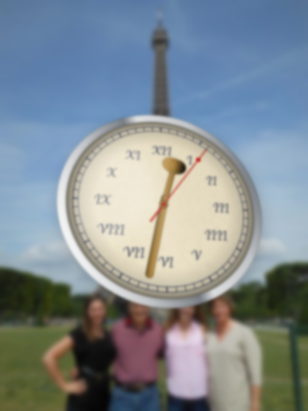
12:32:06
